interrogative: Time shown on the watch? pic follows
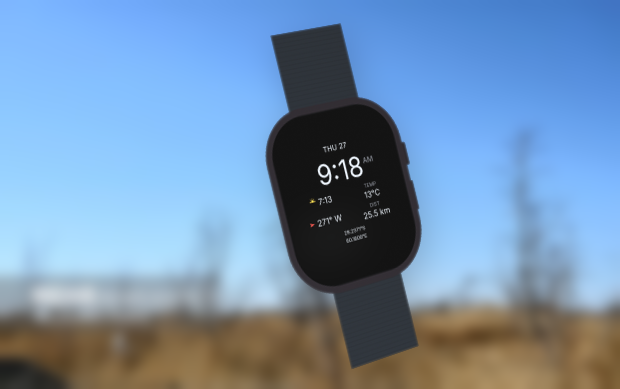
9:18
